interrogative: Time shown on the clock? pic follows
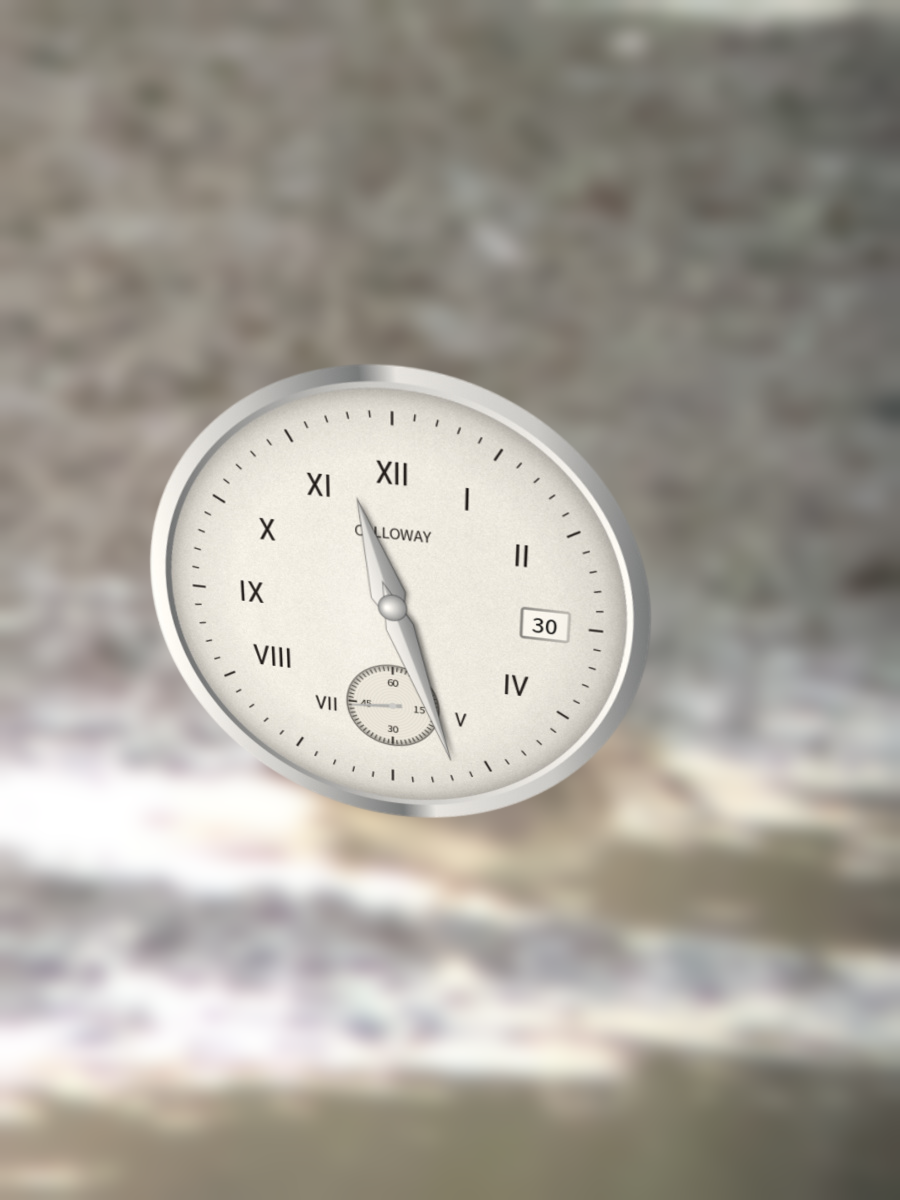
11:26:44
